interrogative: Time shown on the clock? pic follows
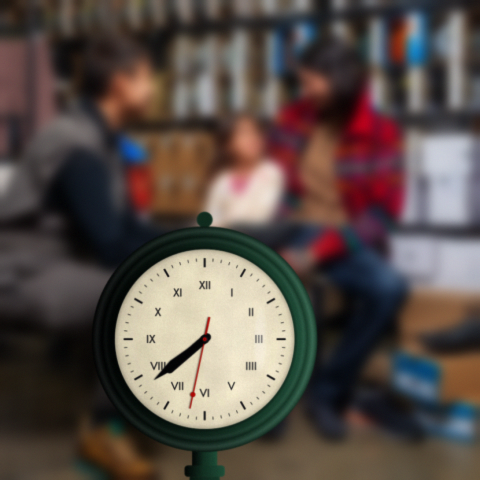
7:38:32
